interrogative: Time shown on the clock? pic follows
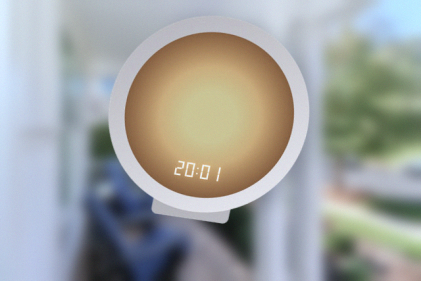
20:01
